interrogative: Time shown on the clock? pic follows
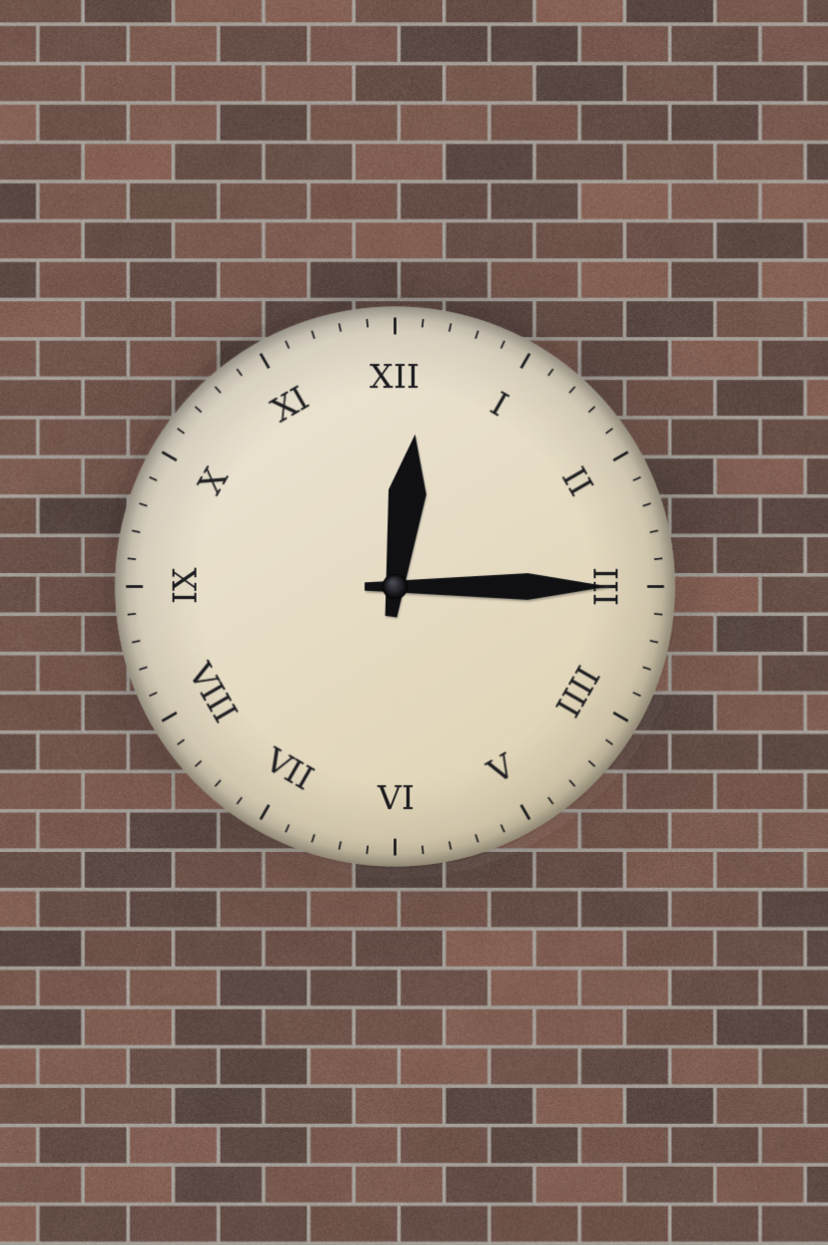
12:15
